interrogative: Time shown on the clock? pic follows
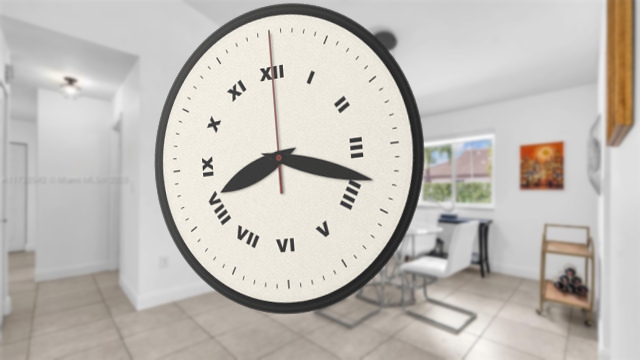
8:18:00
